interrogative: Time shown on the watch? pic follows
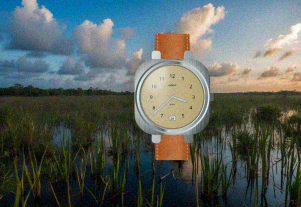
3:38
